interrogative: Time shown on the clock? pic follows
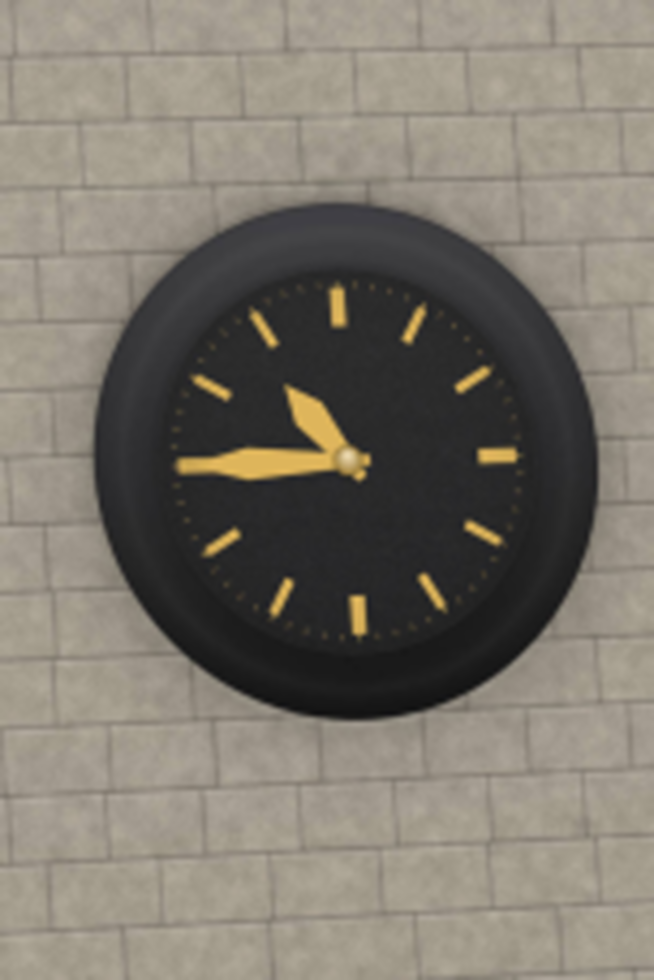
10:45
